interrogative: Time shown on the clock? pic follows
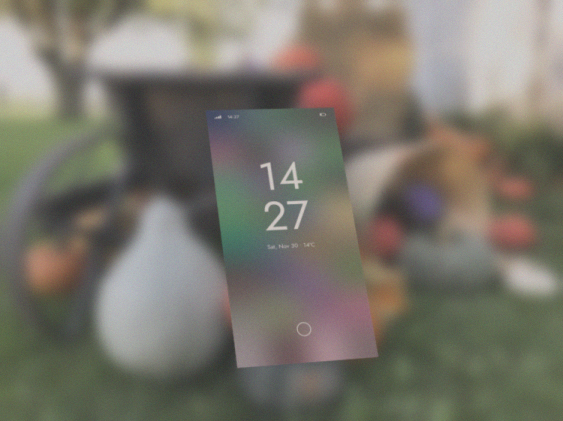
14:27
